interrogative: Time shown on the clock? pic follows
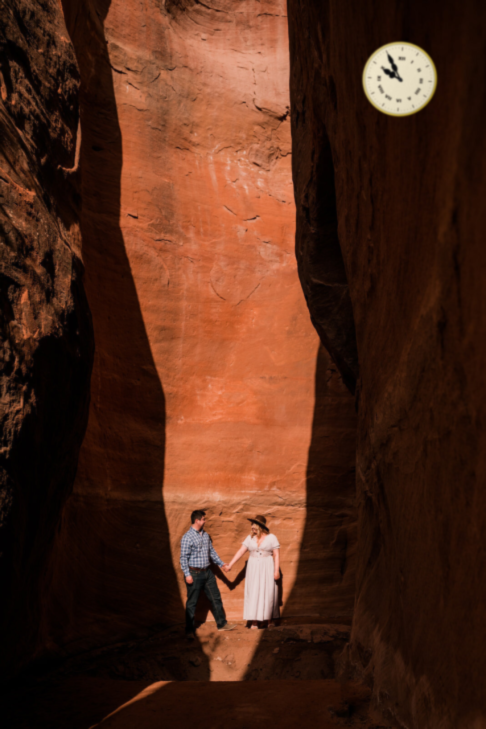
9:55
